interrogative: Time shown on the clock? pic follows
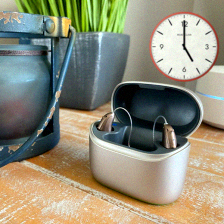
5:00
